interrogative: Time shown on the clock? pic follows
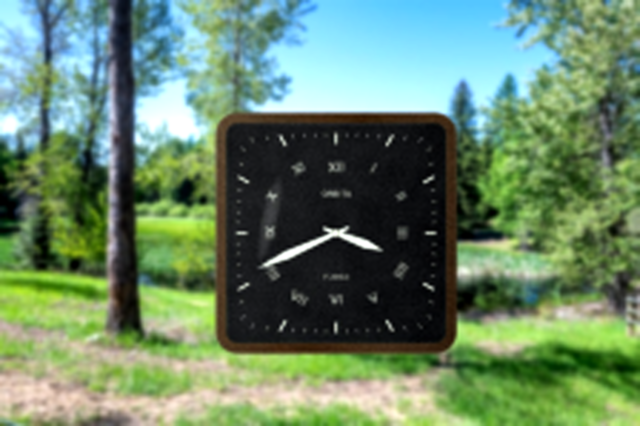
3:41
